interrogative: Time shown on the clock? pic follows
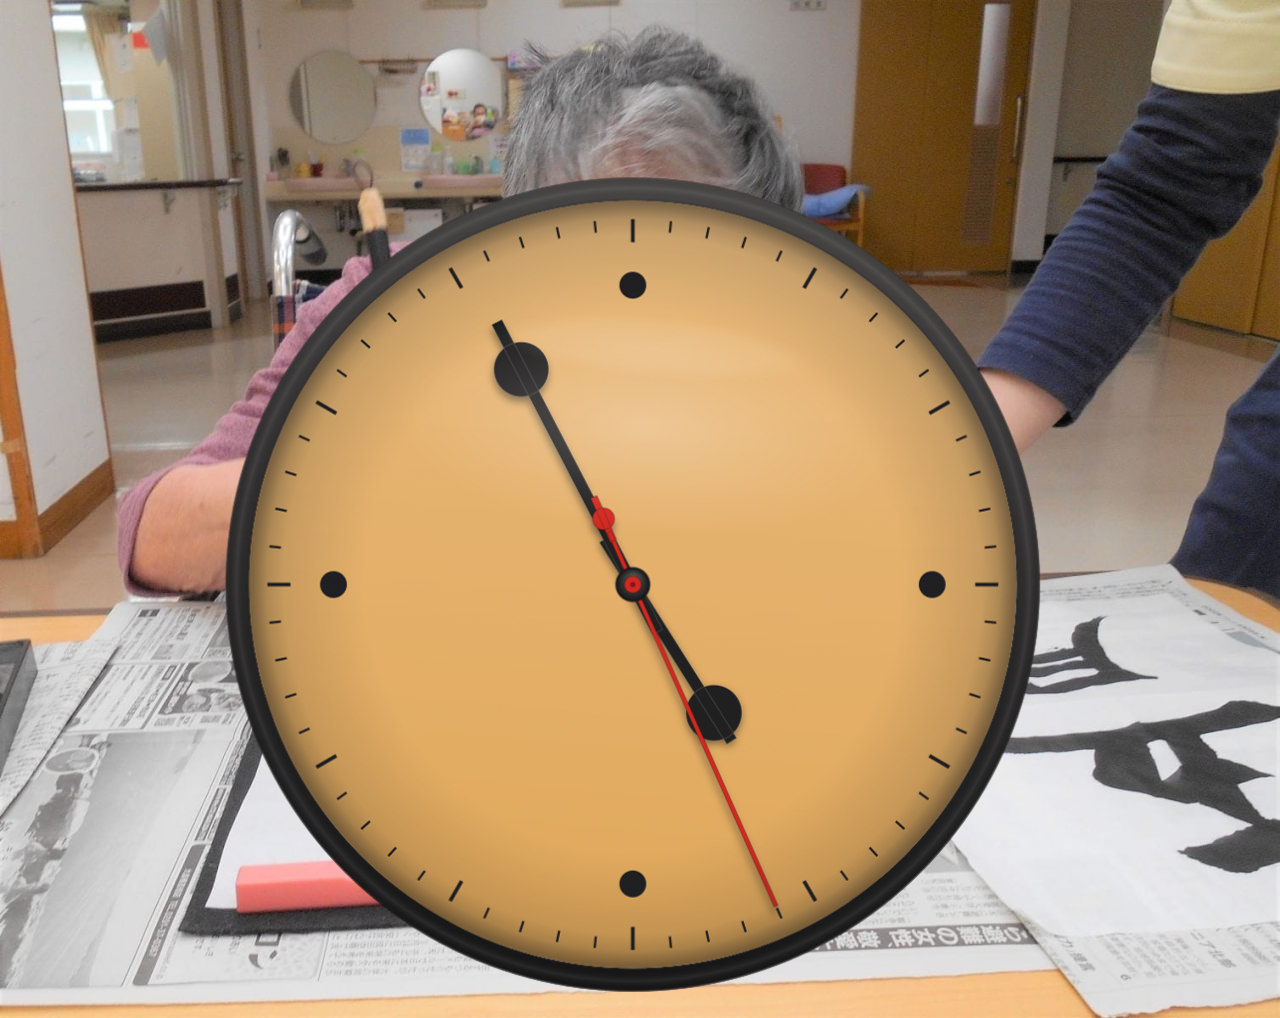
4:55:26
